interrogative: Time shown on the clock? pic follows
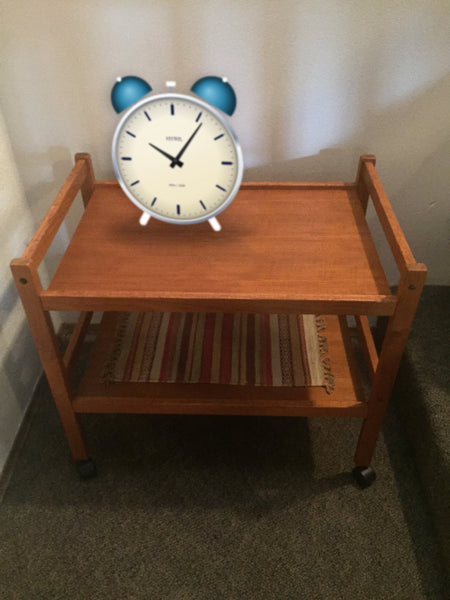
10:06
